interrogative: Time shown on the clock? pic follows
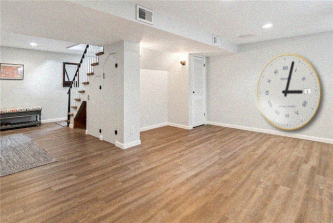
3:03
